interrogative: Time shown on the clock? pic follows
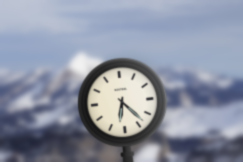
6:23
